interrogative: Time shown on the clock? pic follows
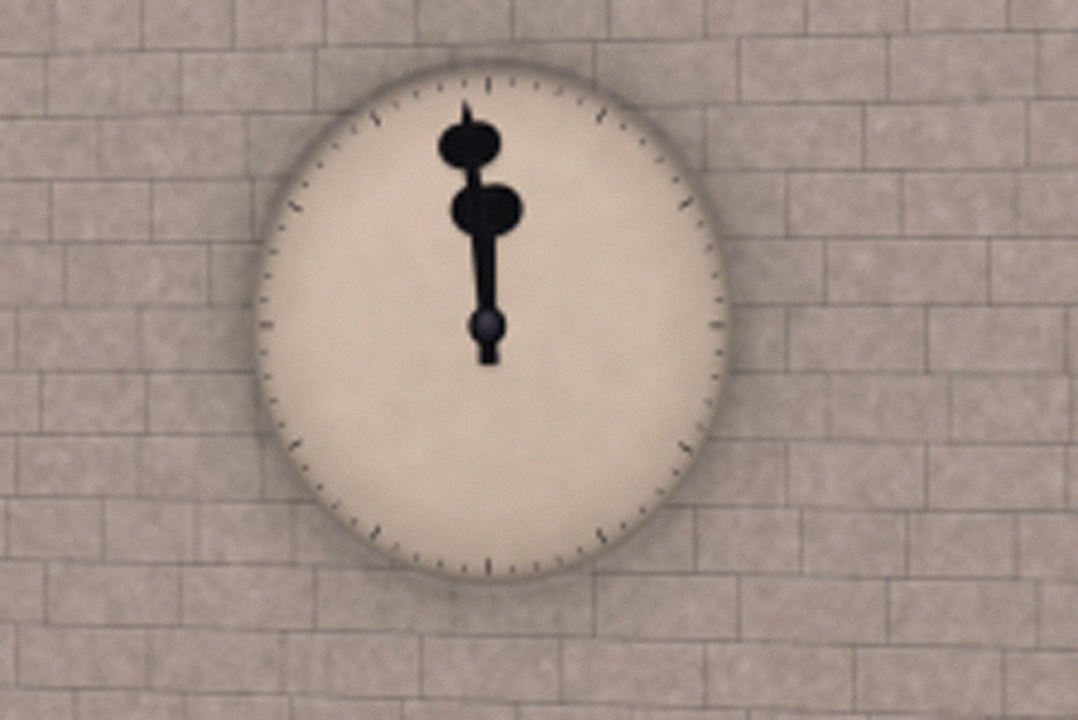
11:59
